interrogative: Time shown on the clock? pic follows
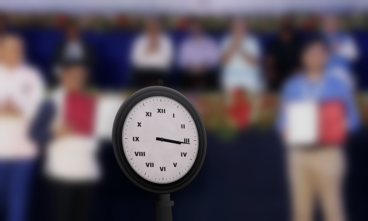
3:16
